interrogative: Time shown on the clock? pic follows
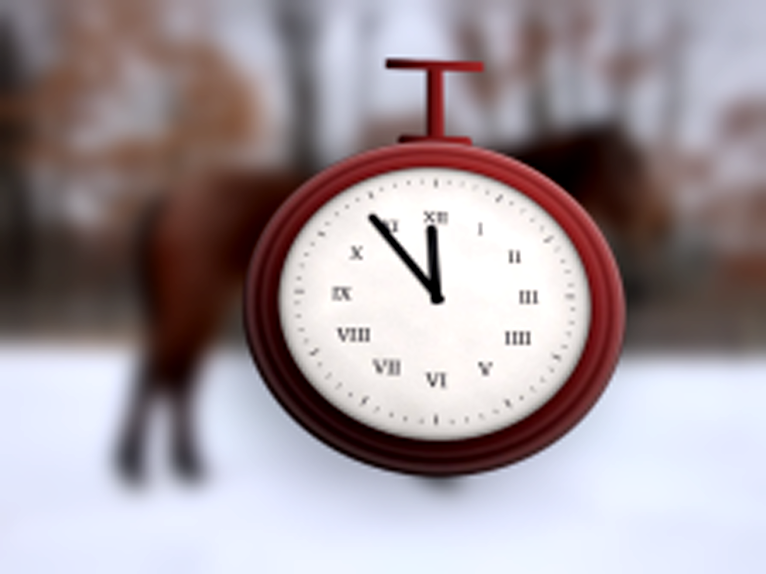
11:54
